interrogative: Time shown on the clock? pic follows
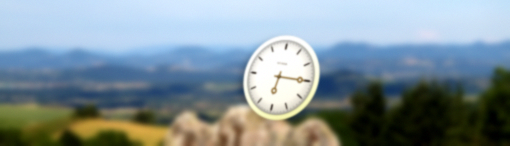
6:15
